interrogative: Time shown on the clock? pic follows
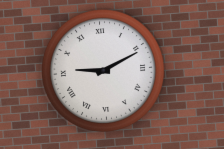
9:11
